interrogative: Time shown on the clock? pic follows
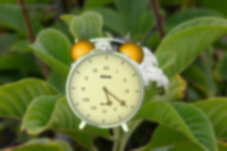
5:21
